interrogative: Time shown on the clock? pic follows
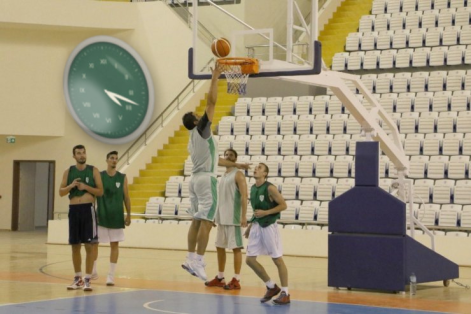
4:18
